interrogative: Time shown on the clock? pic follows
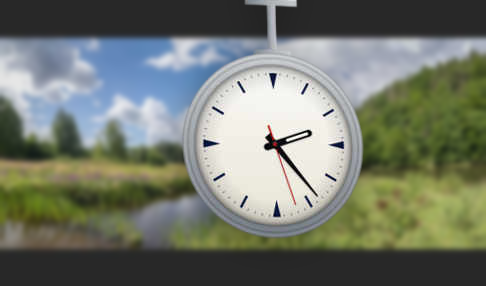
2:23:27
